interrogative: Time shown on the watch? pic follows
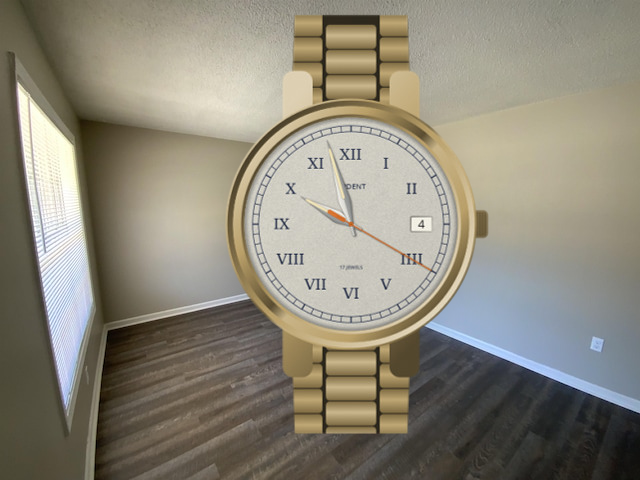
9:57:20
